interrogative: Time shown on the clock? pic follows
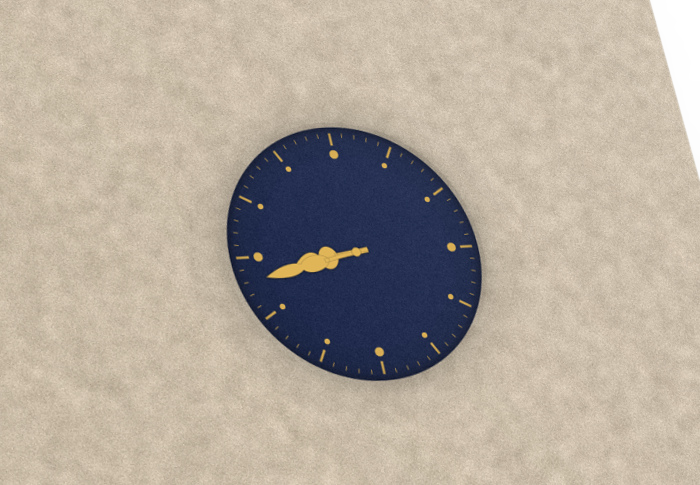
8:43
